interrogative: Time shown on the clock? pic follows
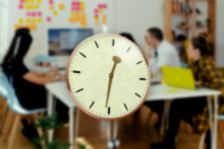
12:31
